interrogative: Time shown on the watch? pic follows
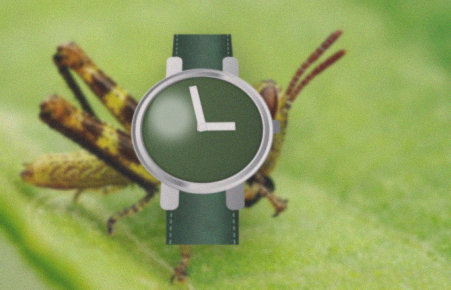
2:58
